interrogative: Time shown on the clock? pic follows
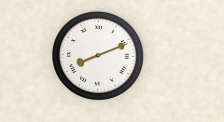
8:11
